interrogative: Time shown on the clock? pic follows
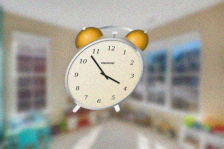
3:53
